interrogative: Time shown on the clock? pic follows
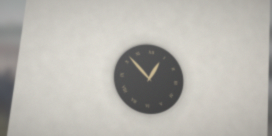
12:52
